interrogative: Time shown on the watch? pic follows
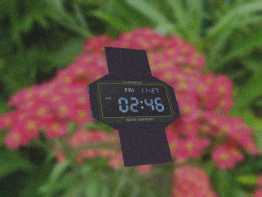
2:46
